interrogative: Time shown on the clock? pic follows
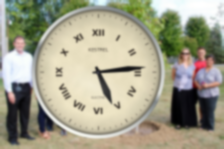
5:14
